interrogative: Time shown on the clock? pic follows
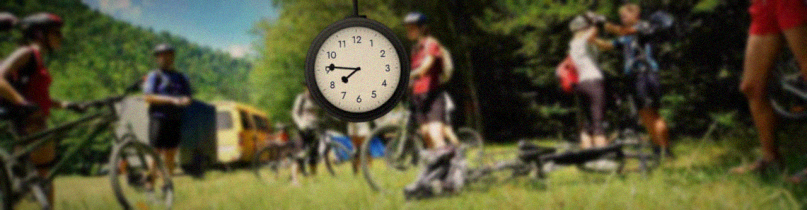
7:46
